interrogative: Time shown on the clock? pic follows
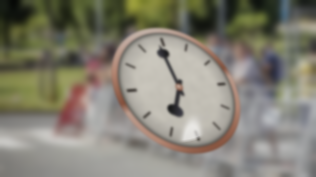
6:59
